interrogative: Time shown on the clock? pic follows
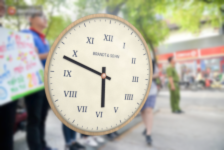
5:48
